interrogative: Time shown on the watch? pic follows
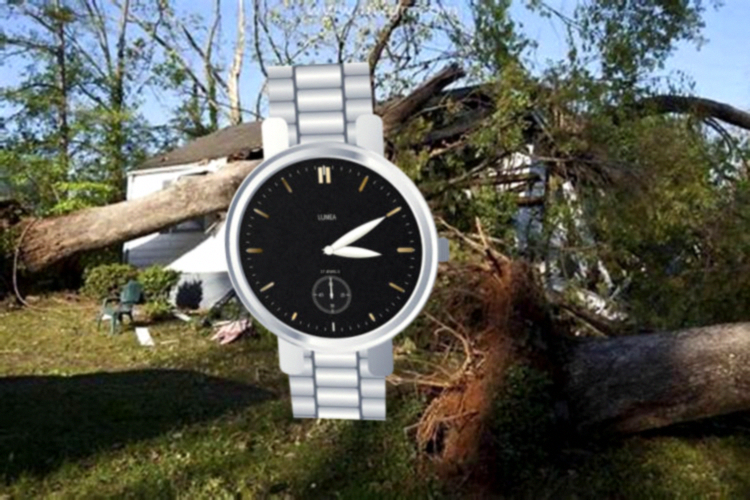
3:10
